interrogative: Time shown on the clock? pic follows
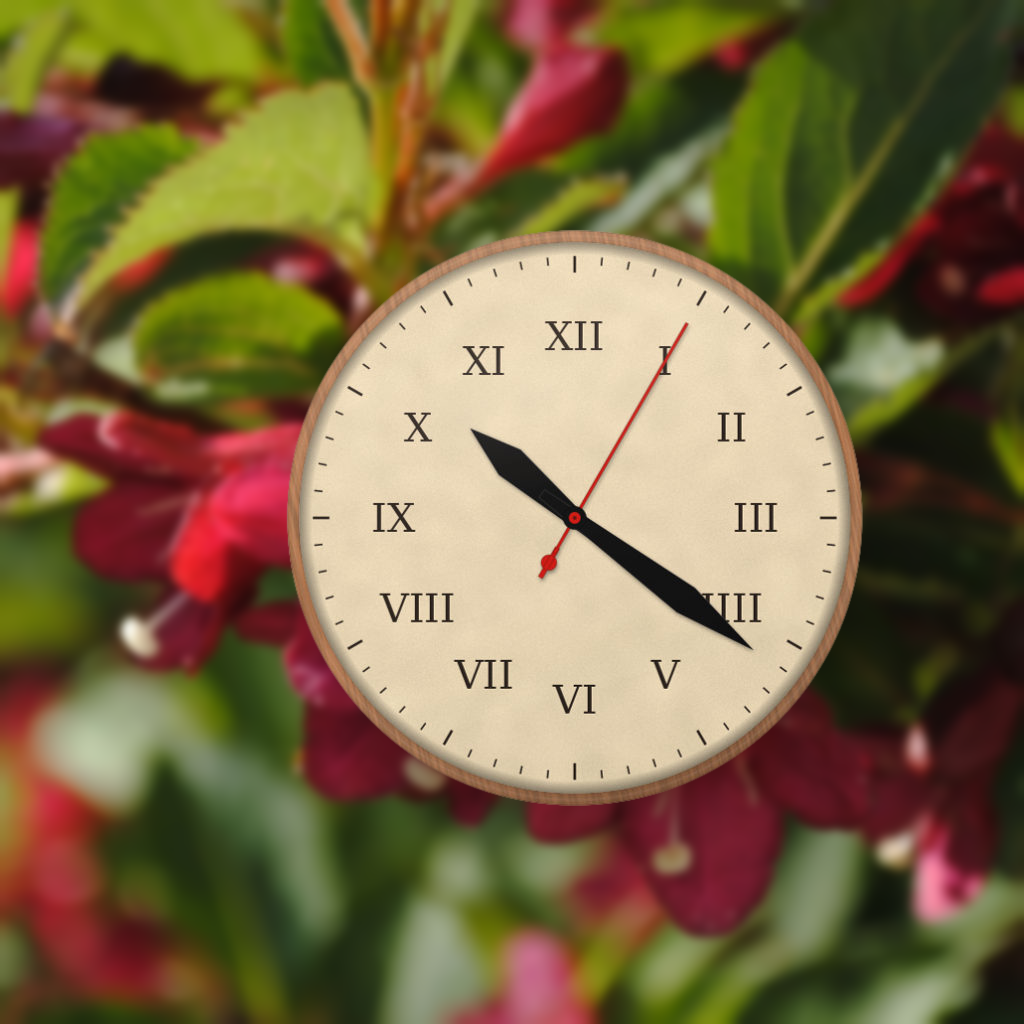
10:21:05
